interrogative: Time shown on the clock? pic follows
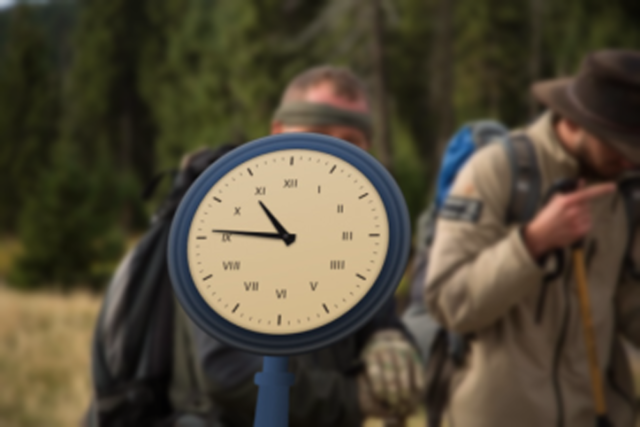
10:46
